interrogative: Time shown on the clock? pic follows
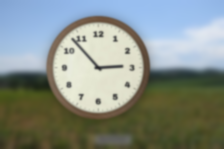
2:53
